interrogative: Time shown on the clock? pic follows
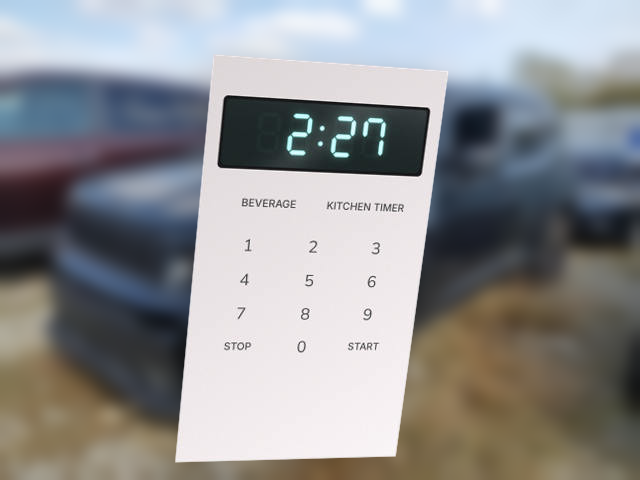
2:27
